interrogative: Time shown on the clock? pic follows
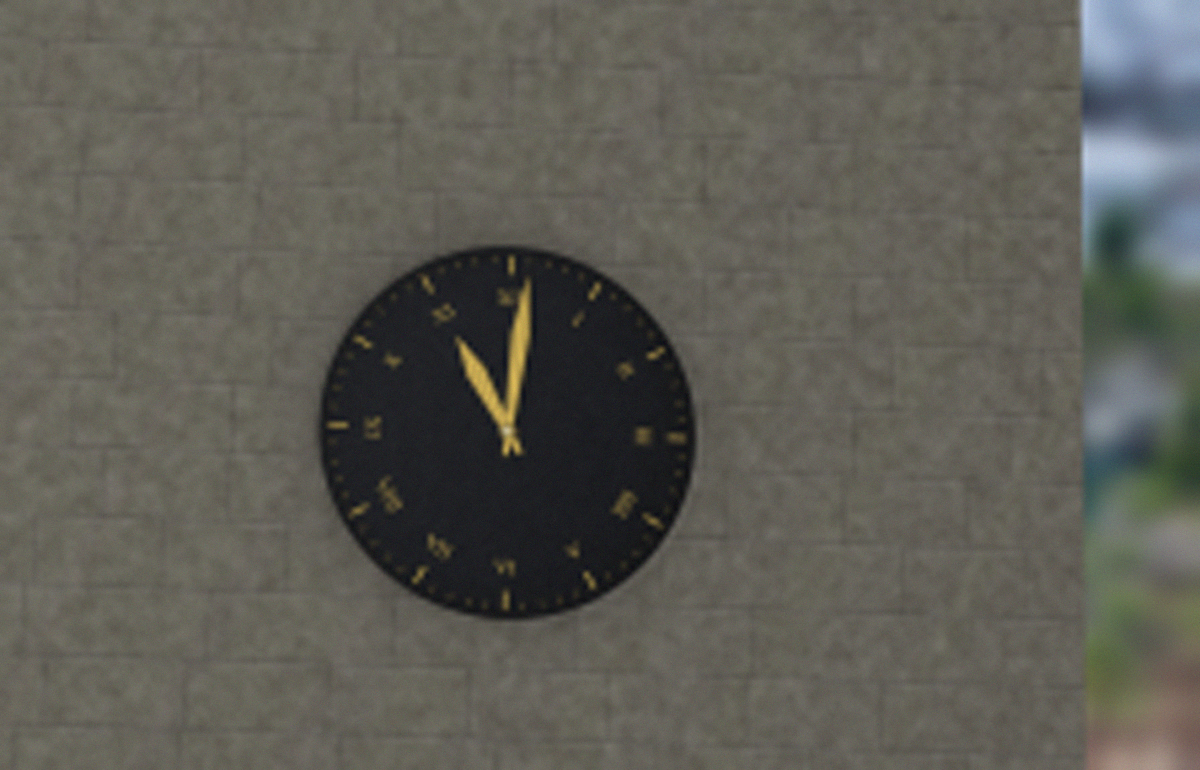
11:01
